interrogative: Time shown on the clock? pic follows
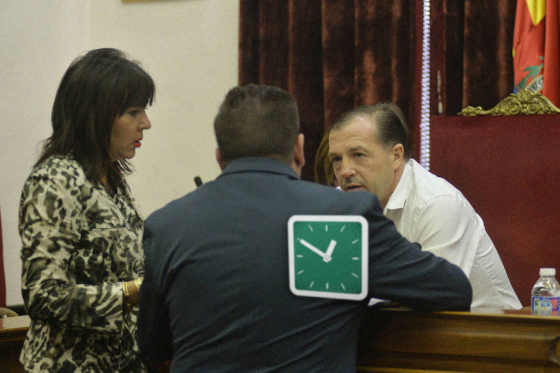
12:50
